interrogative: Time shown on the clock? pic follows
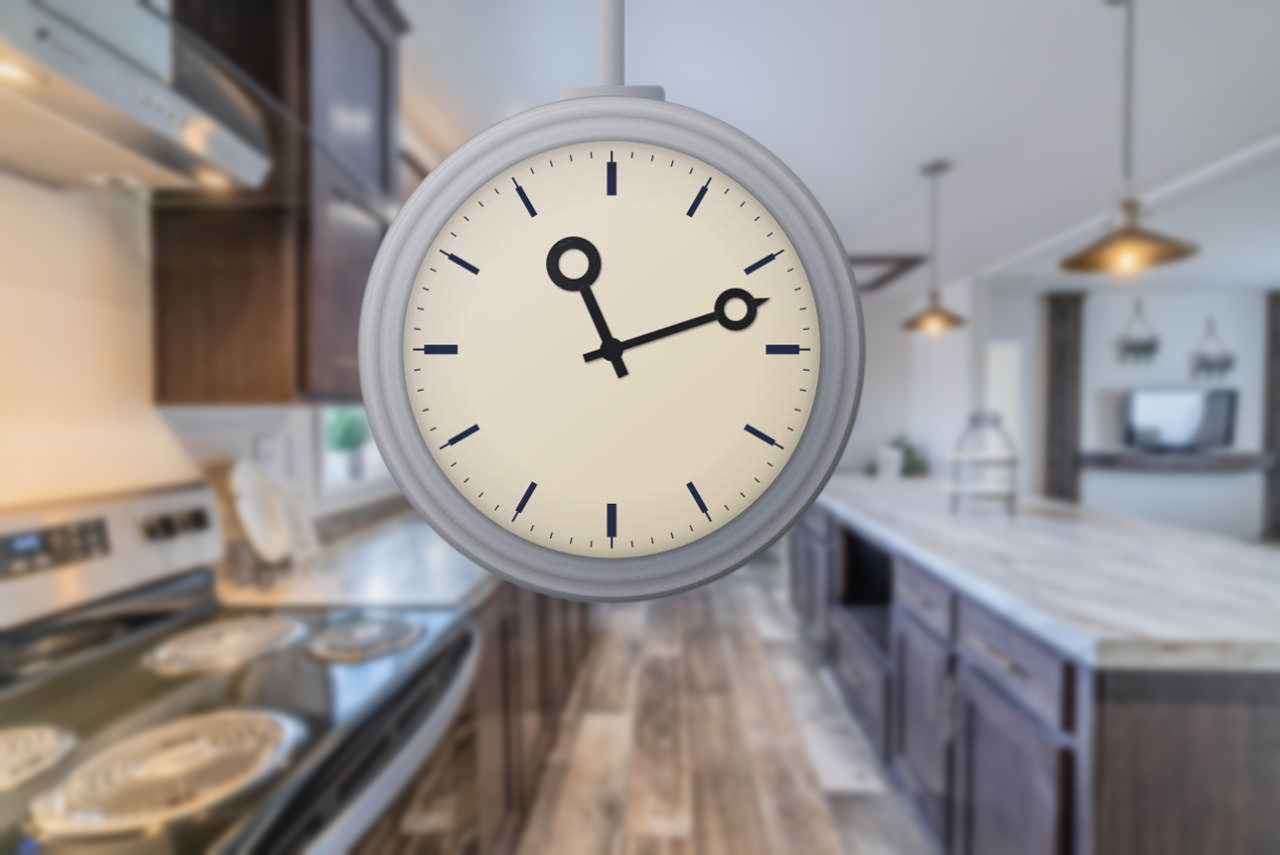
11:12
